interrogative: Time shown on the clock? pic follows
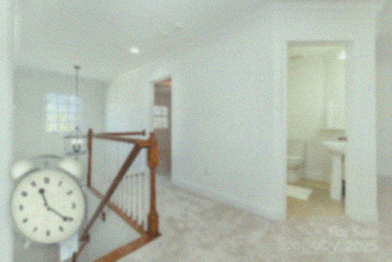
11:21
